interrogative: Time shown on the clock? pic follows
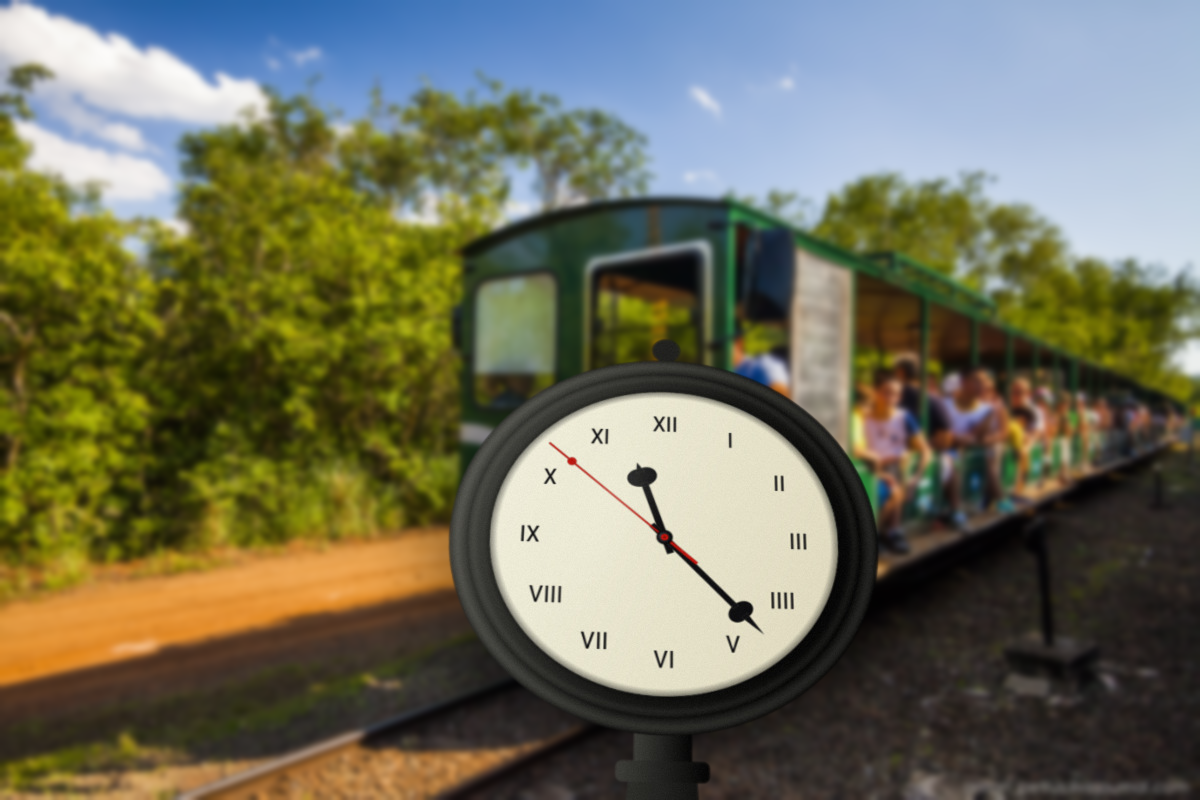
11:22:52
